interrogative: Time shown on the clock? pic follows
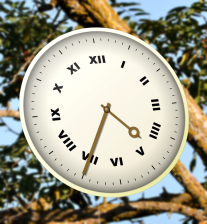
4:35
